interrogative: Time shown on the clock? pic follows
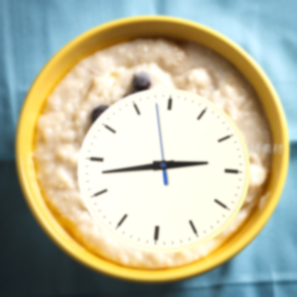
2:42:58
